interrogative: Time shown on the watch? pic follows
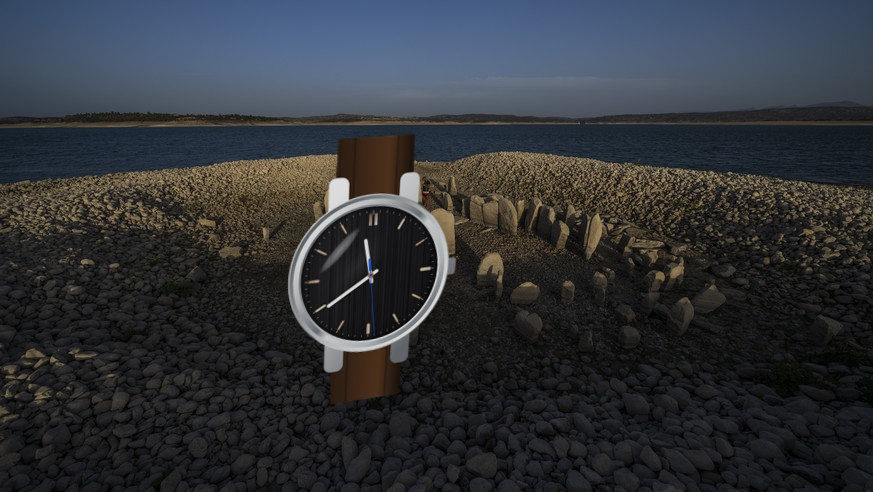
11:39:29
